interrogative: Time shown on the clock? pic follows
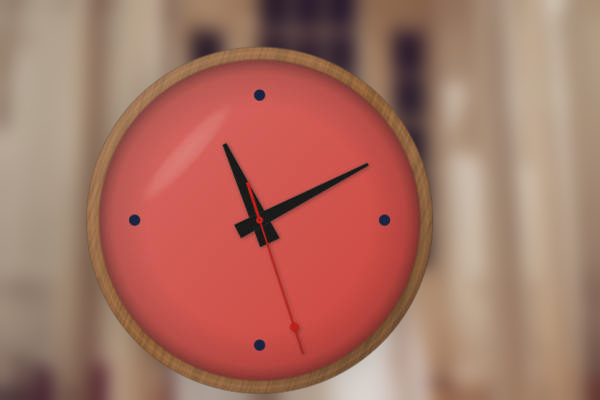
11:10:27
